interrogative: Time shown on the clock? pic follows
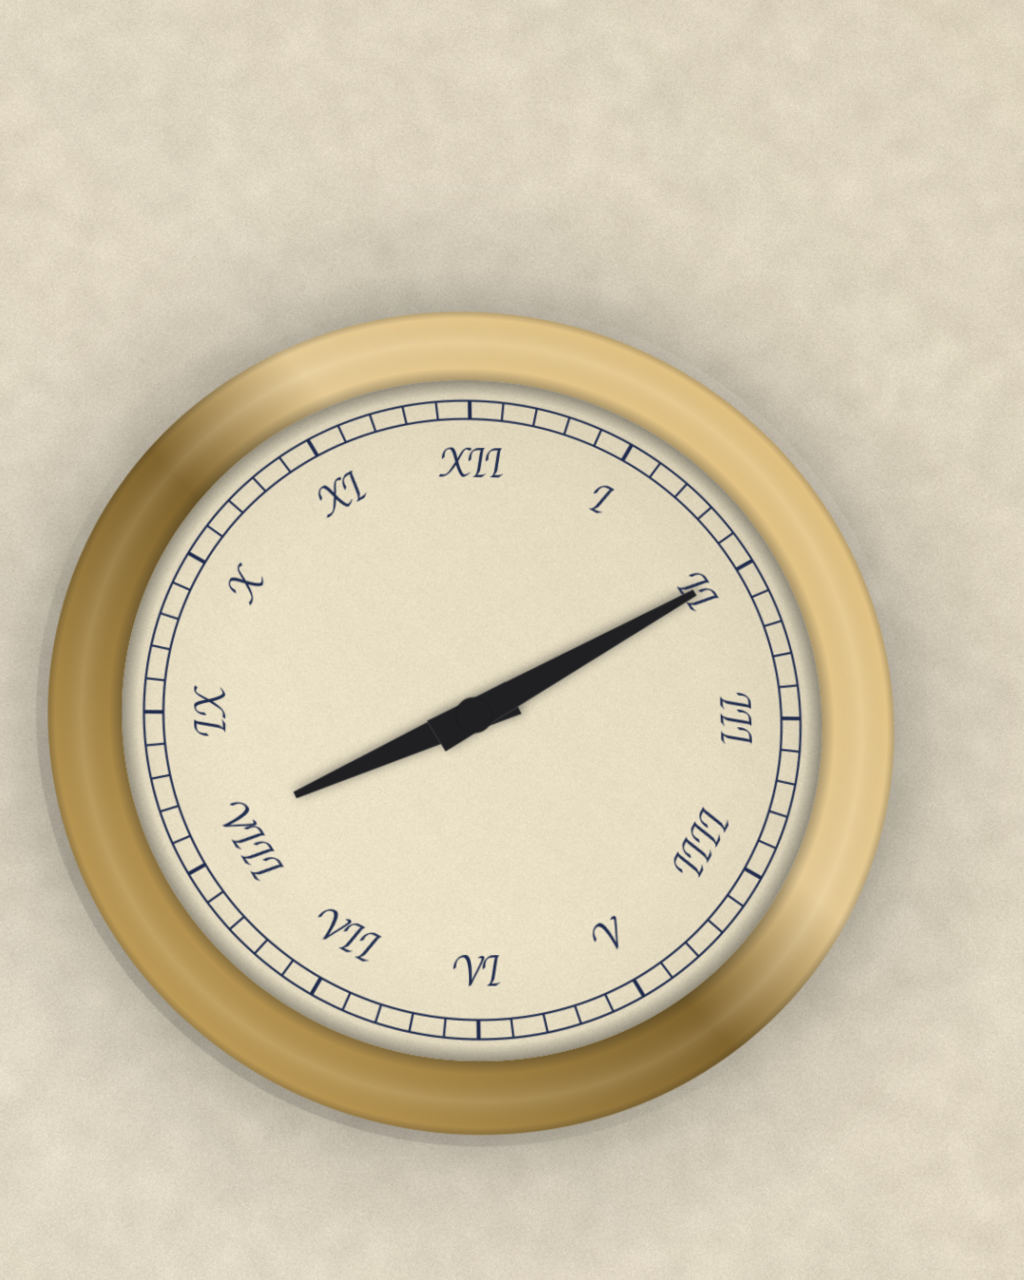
8:10
